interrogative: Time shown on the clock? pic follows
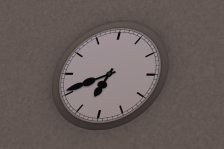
6:41
